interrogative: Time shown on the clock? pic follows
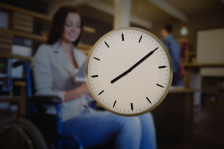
8:10
